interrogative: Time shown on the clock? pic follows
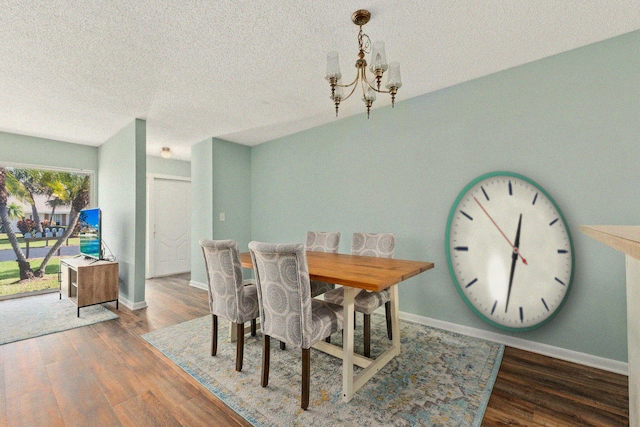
12:32:53
